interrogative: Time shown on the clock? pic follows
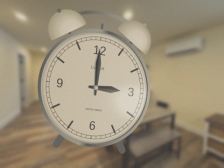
3:00
